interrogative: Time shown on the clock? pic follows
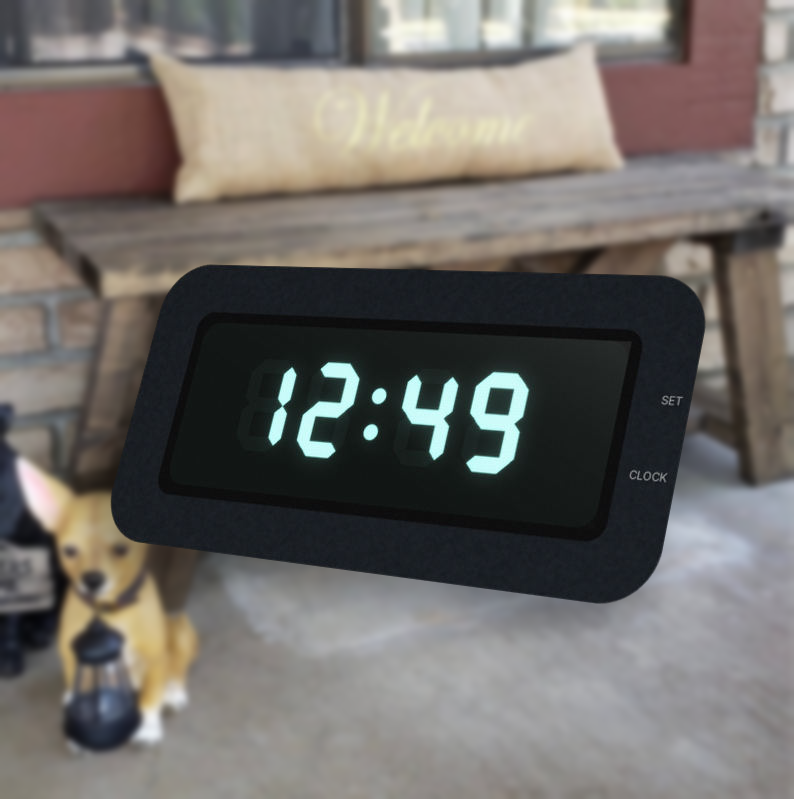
12:49
